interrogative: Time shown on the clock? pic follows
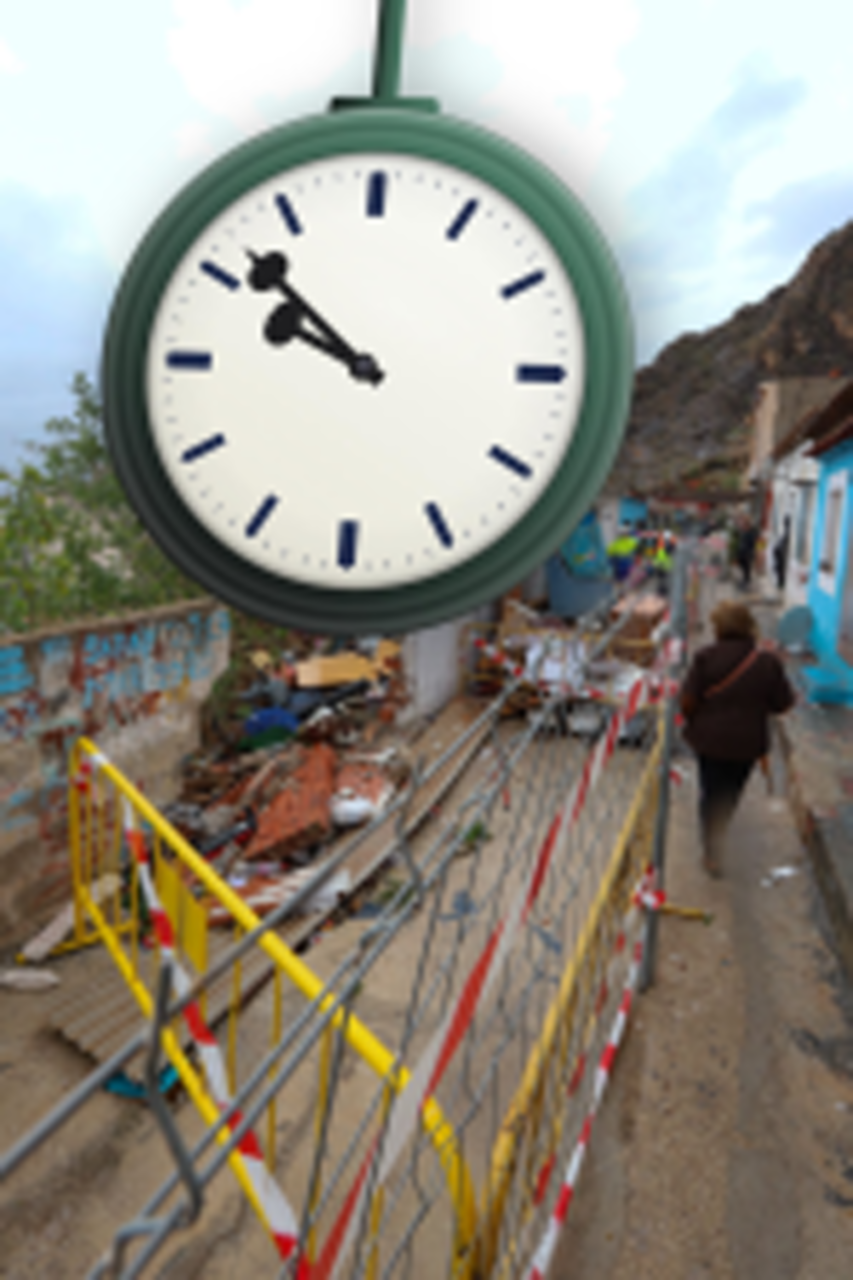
9:52
